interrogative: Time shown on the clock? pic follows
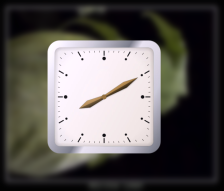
8:10
